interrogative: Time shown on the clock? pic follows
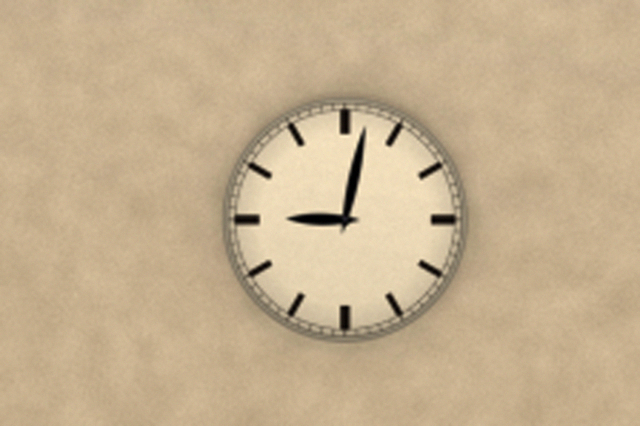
9:02
